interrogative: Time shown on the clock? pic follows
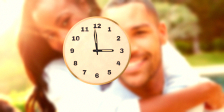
2:59
